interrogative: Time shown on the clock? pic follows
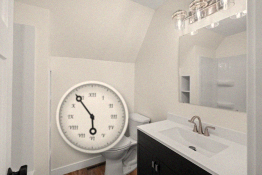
5:54
